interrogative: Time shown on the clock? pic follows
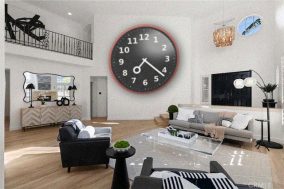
7:22
